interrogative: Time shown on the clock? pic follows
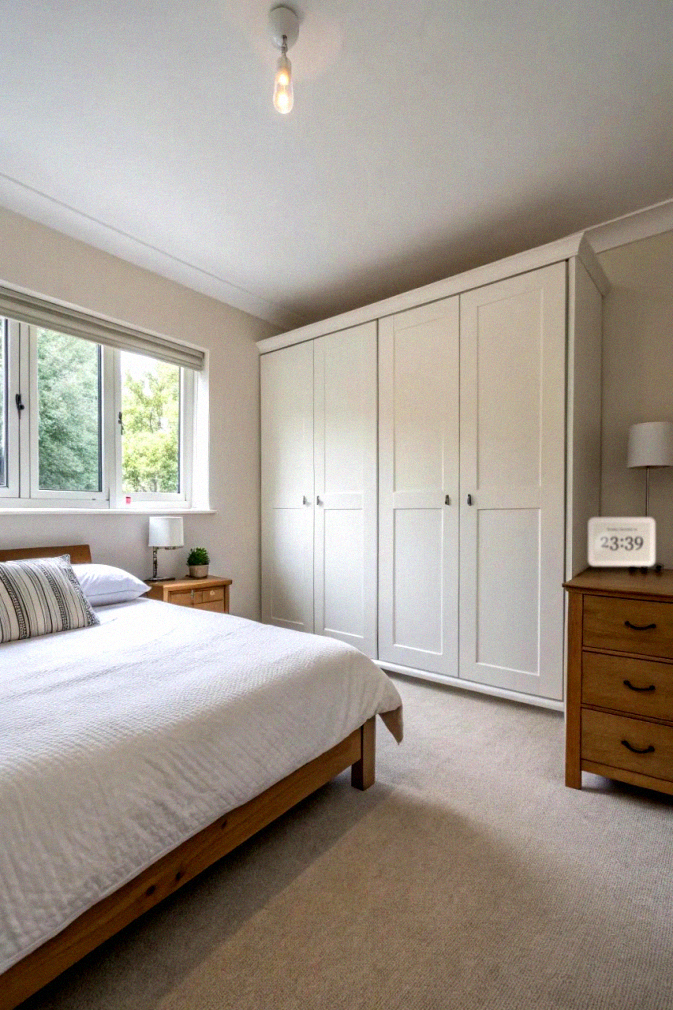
23:39
